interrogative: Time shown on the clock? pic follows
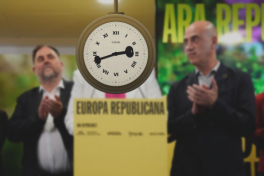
2:42
